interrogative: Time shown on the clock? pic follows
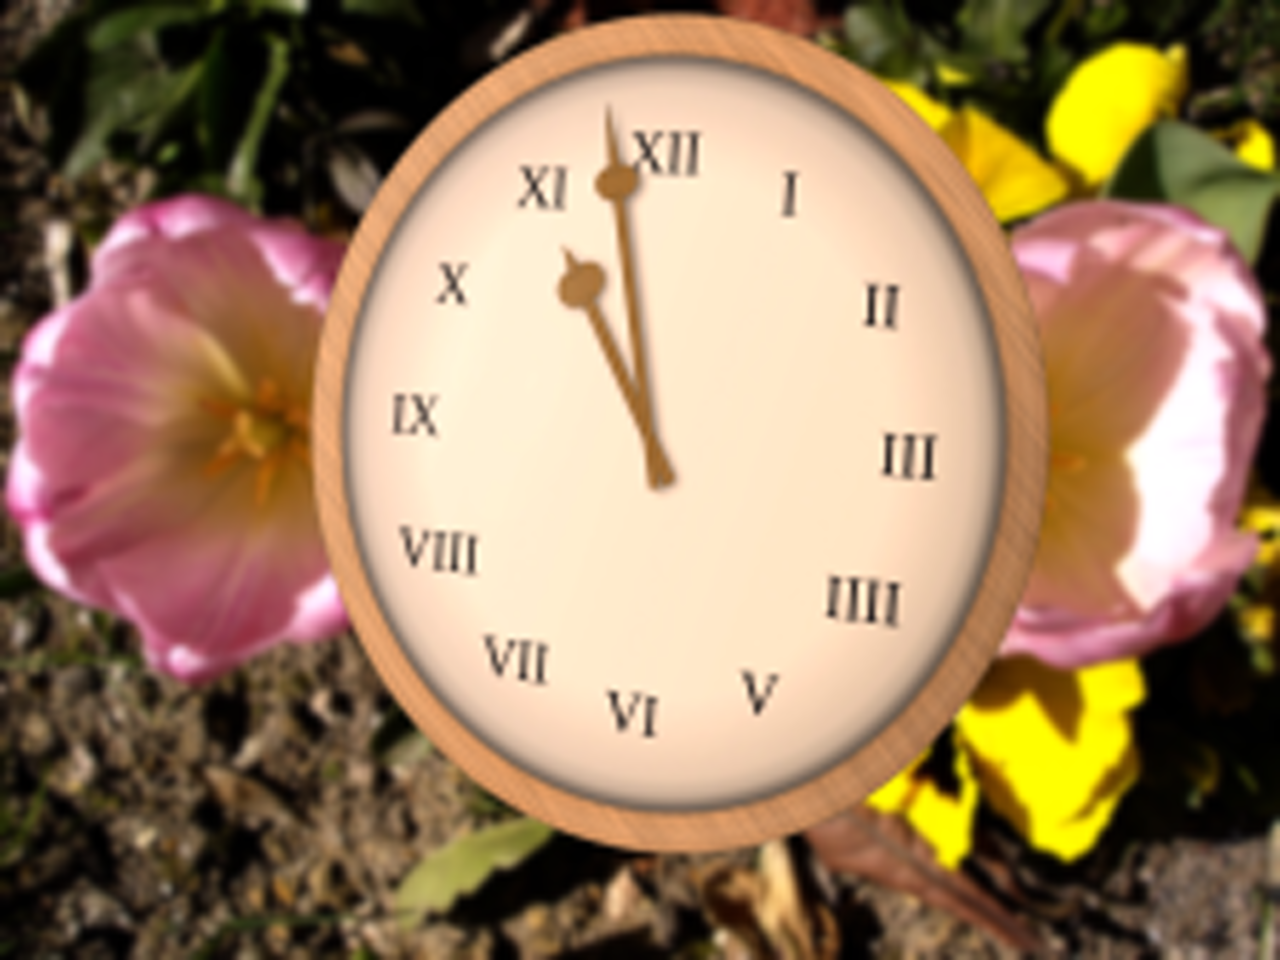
10:58
